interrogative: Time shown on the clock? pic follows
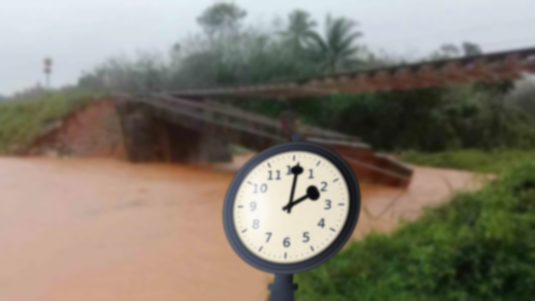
2:01
